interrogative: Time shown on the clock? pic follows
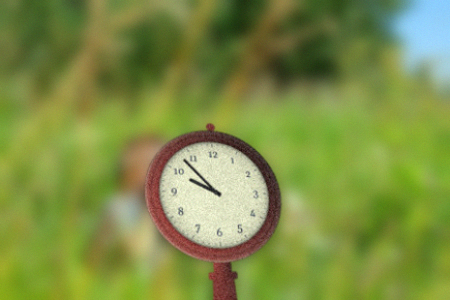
9:53
